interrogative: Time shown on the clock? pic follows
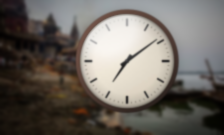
7:09
